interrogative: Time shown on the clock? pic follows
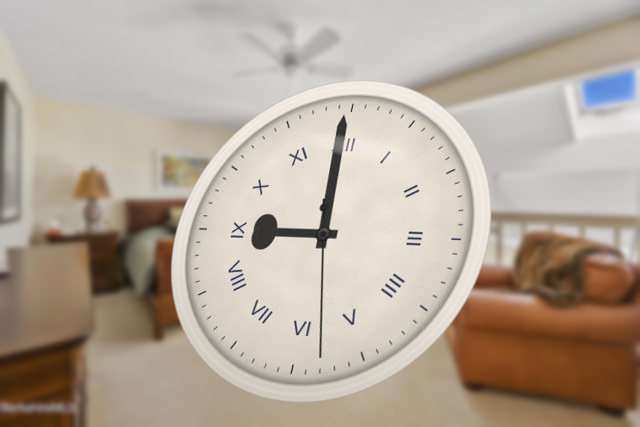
8:59:28
